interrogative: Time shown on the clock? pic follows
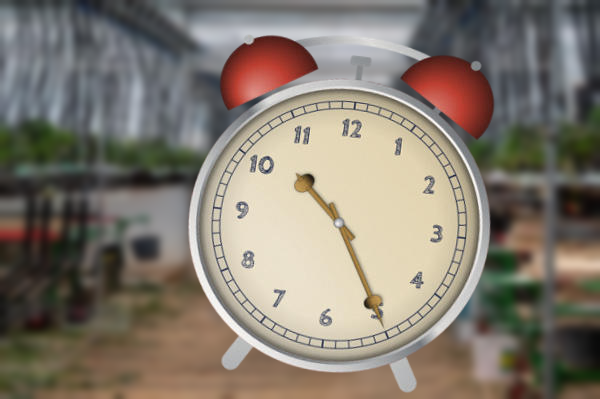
10:25
